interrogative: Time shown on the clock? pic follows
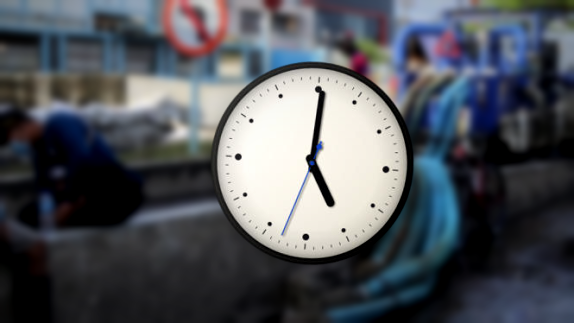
5:00:33
